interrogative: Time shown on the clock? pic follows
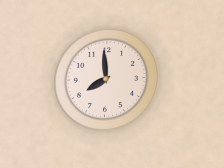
7:59
